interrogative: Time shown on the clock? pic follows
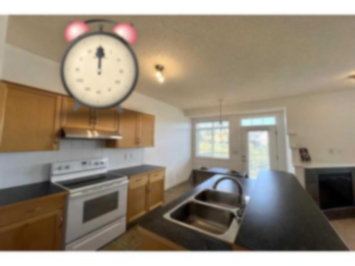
12:00
